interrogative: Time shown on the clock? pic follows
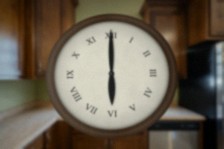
6:00
